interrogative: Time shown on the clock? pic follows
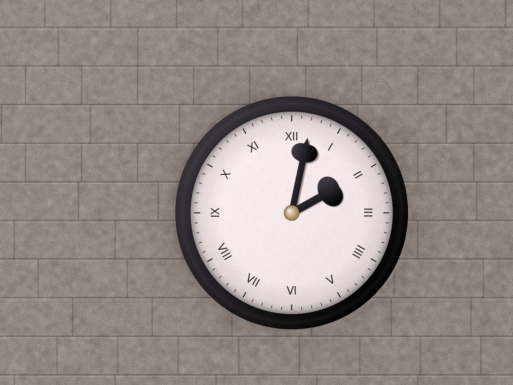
2:02
